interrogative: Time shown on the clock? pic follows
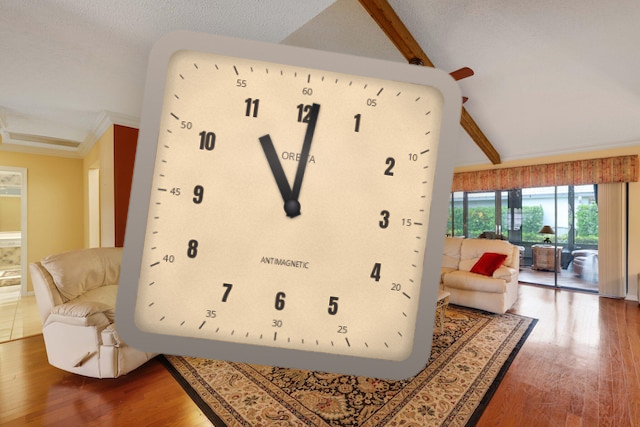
11:01
